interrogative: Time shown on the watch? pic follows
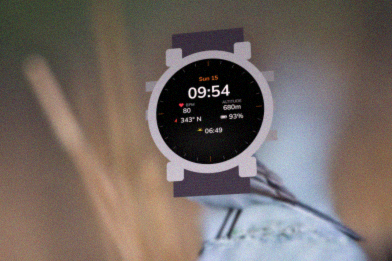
9:54
